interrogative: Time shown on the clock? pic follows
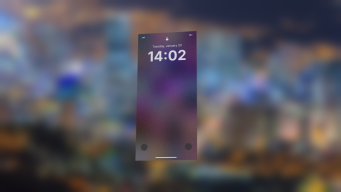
14:02
